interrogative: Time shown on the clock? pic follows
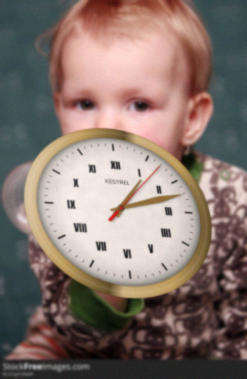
1:12:07
